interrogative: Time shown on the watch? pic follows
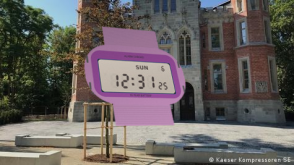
12:31:25
